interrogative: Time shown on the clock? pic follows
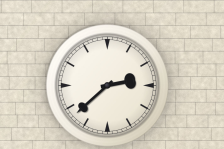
2:38
